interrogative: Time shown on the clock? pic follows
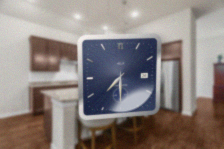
7:30
